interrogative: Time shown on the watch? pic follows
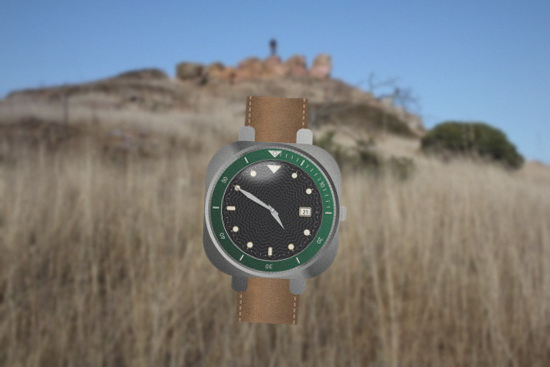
4:50
